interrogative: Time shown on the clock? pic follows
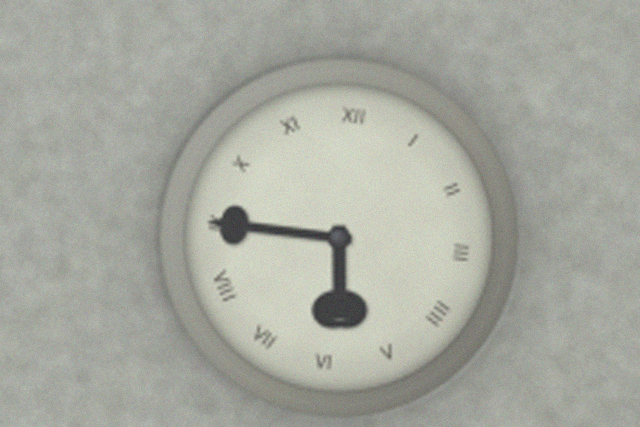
5:45
